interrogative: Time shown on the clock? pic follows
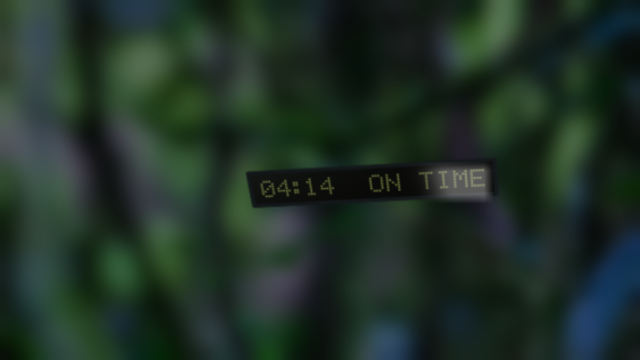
4:14
